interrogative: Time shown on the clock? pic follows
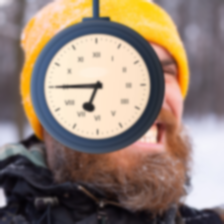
6:45
